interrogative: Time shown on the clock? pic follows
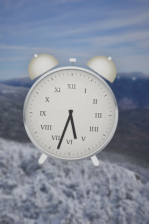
5:33
